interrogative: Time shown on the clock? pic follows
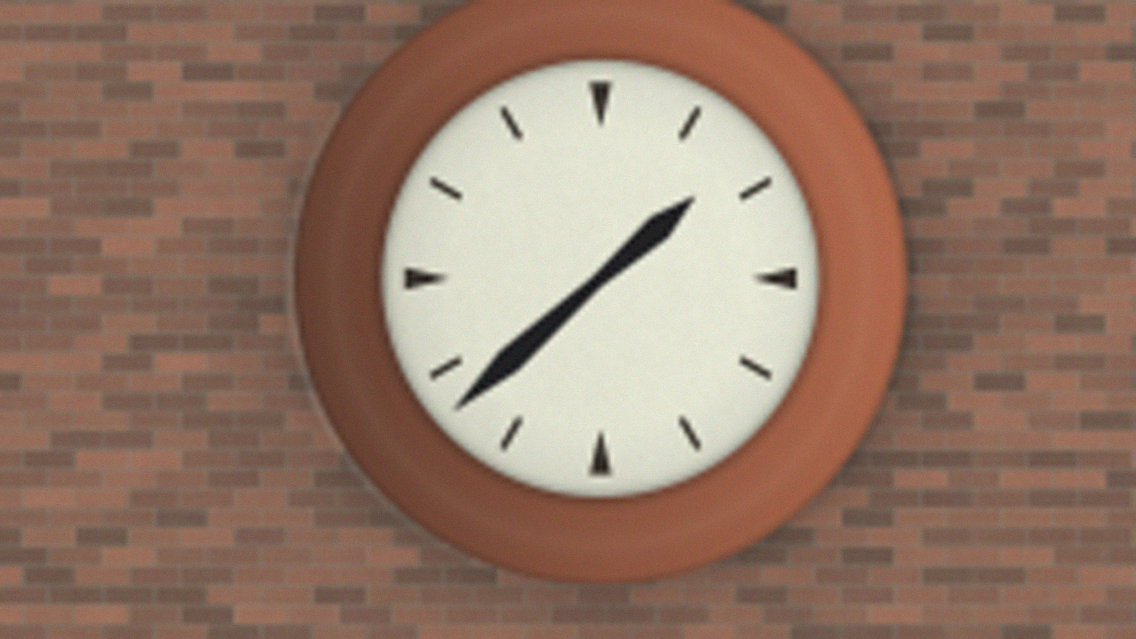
1:38
